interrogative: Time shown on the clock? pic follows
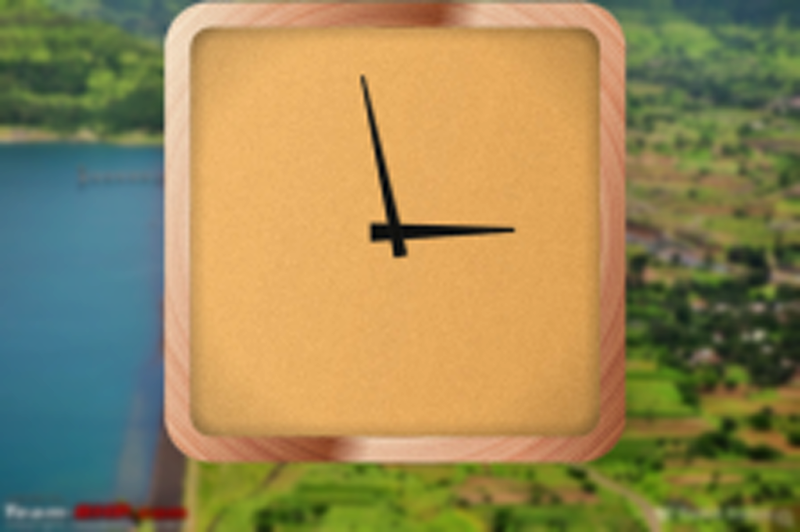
2:58
